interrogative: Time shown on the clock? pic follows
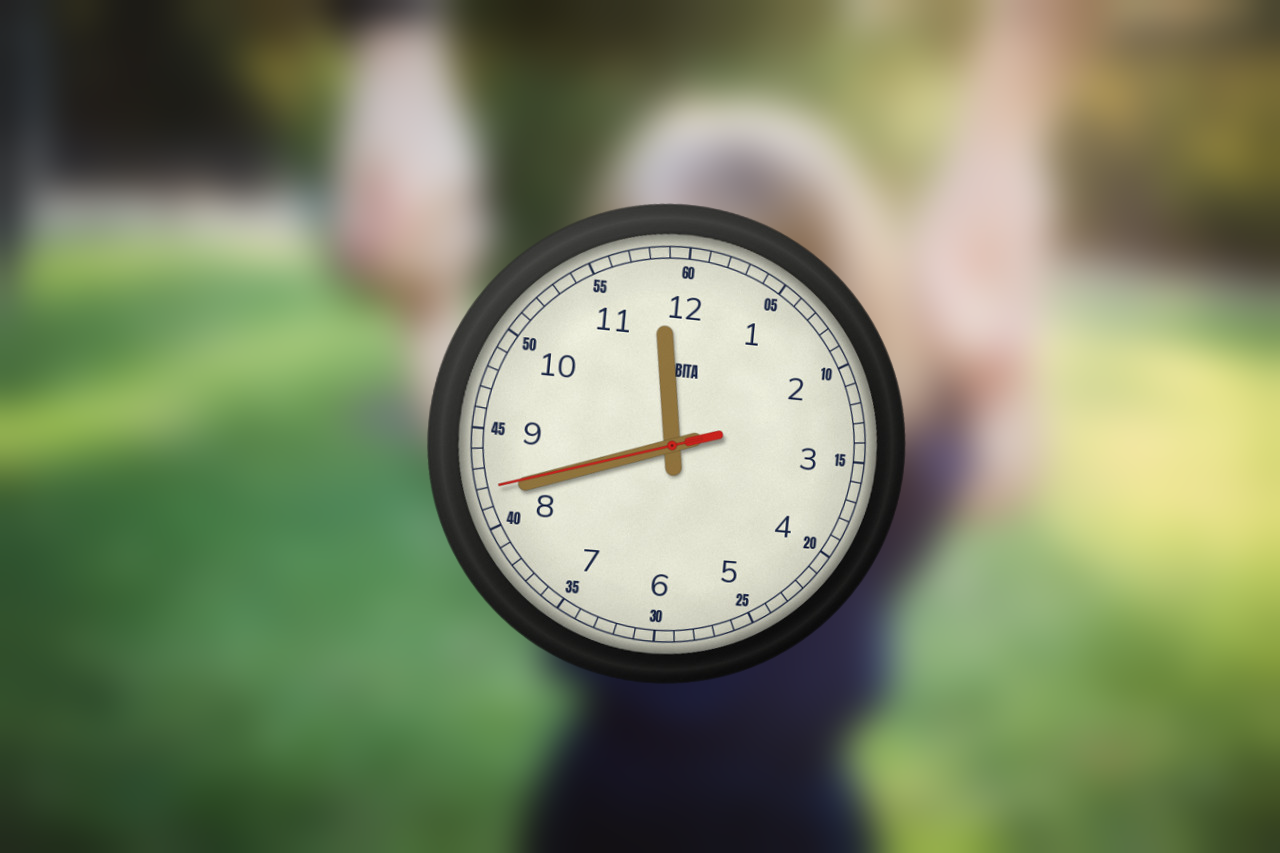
11:41:42
